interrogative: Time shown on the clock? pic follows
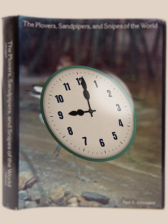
9:01
